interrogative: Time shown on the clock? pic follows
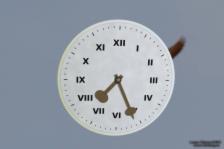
7:26
